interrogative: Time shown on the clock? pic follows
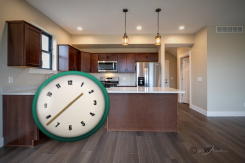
1:38
